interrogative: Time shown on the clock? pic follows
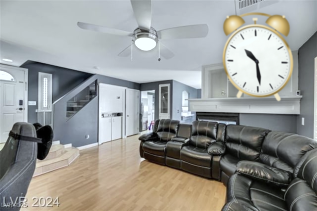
10:29
